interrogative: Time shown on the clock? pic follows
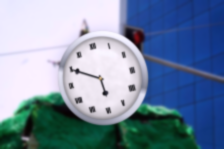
5:50
